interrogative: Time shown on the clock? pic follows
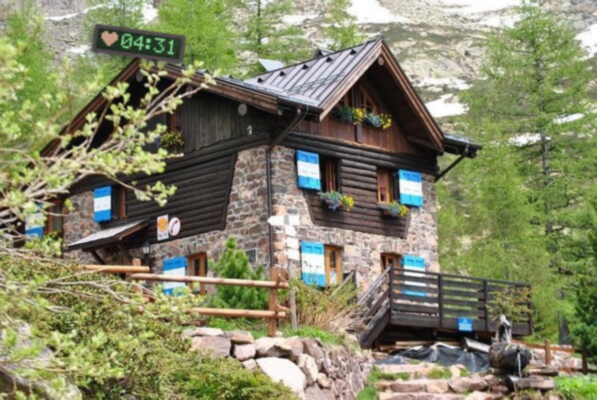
4:31
